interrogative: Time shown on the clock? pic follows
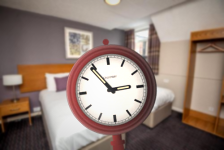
2:54
